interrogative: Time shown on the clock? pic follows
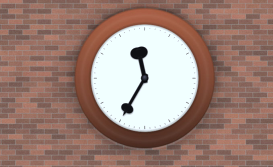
11:35
